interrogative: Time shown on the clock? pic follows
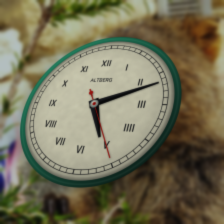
5:11:25
